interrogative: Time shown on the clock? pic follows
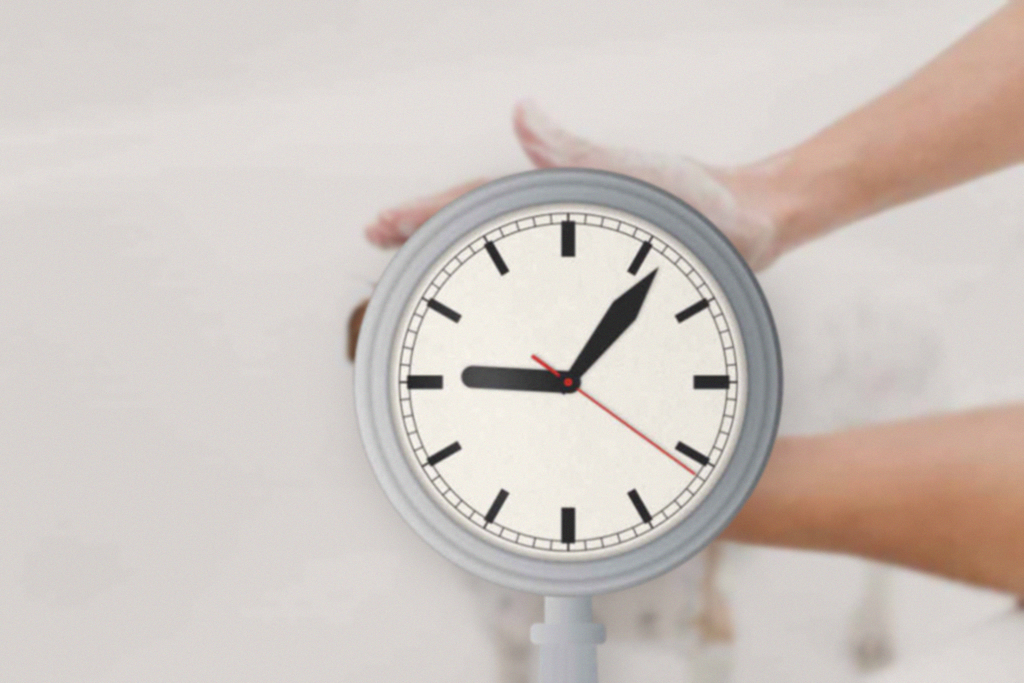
9:06:21
